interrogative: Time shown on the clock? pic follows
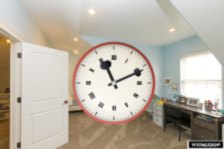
11:11
